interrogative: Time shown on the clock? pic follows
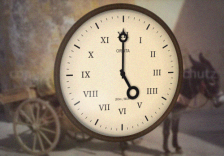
5:00
